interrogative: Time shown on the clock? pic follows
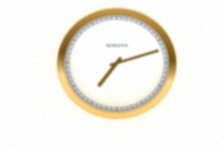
7:12
